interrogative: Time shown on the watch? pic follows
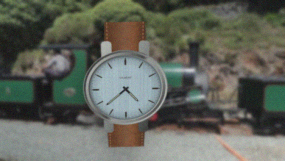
4:38
